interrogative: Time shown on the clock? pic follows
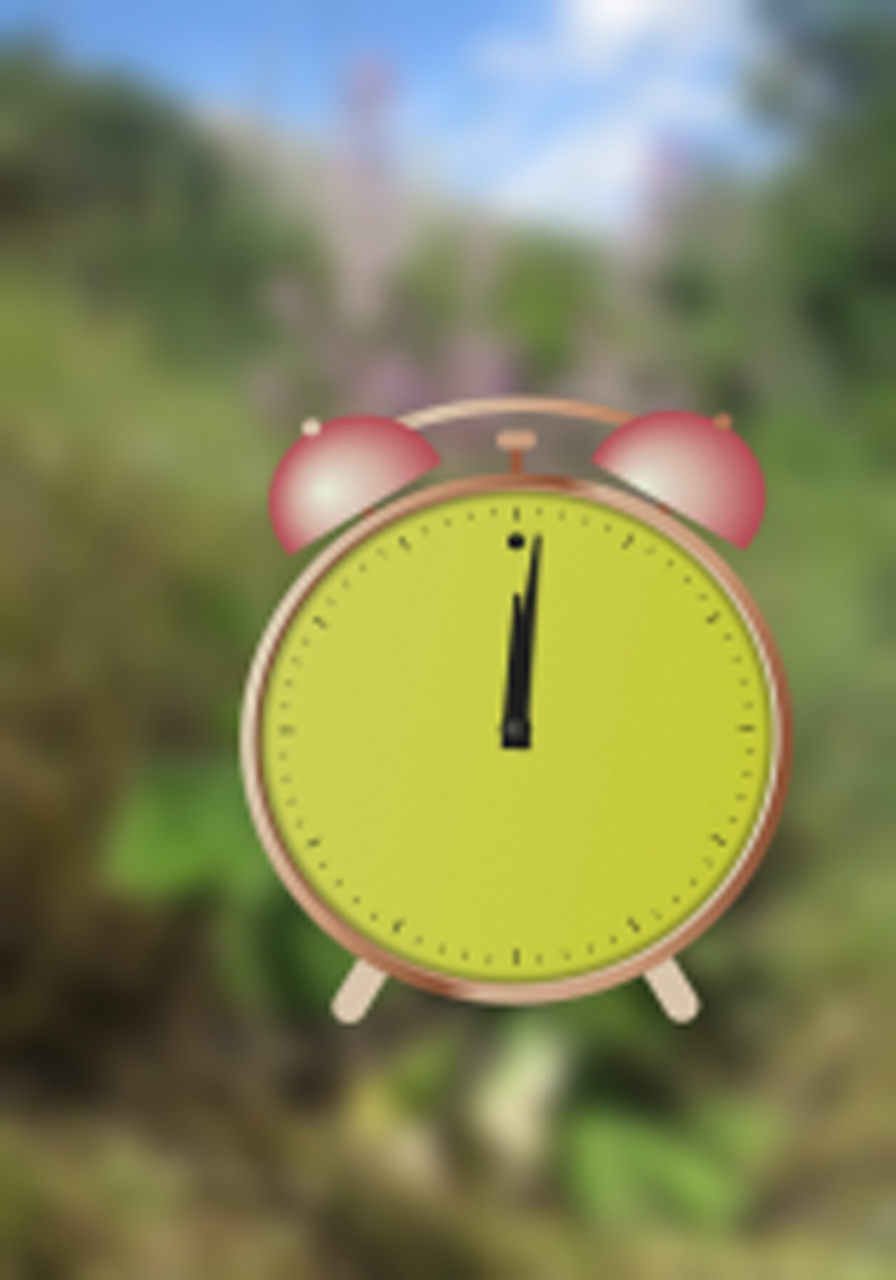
12:01
